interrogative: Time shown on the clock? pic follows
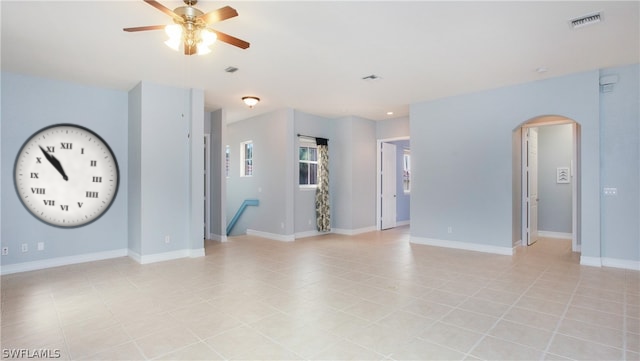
10:53
